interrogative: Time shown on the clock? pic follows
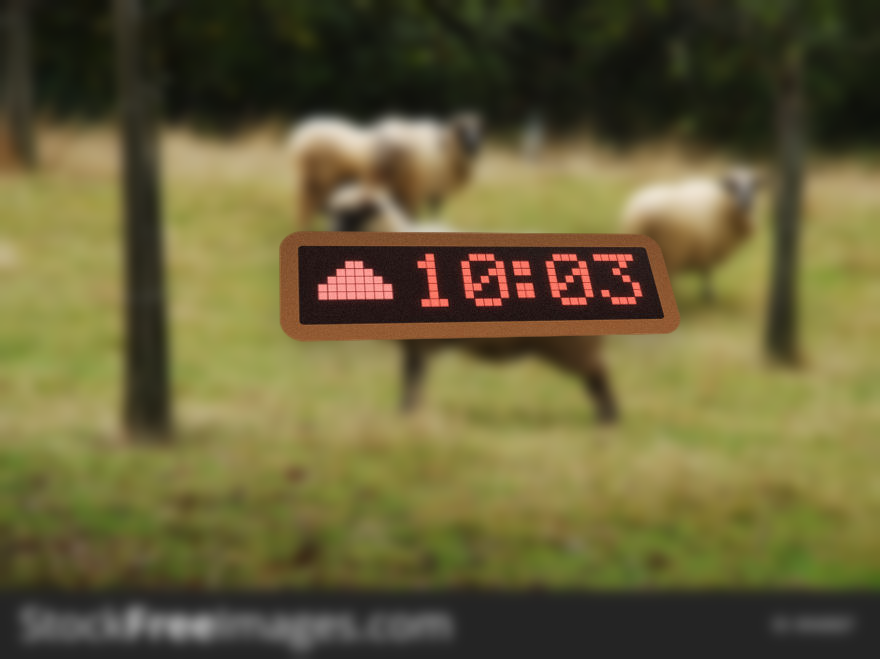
10:03
